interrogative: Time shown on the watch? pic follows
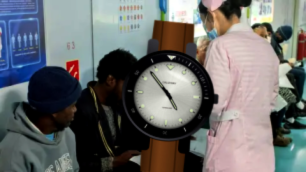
4:53
